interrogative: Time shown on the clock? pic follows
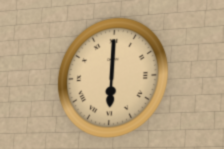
6:00
